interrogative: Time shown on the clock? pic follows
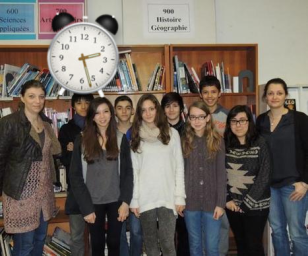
2:27
